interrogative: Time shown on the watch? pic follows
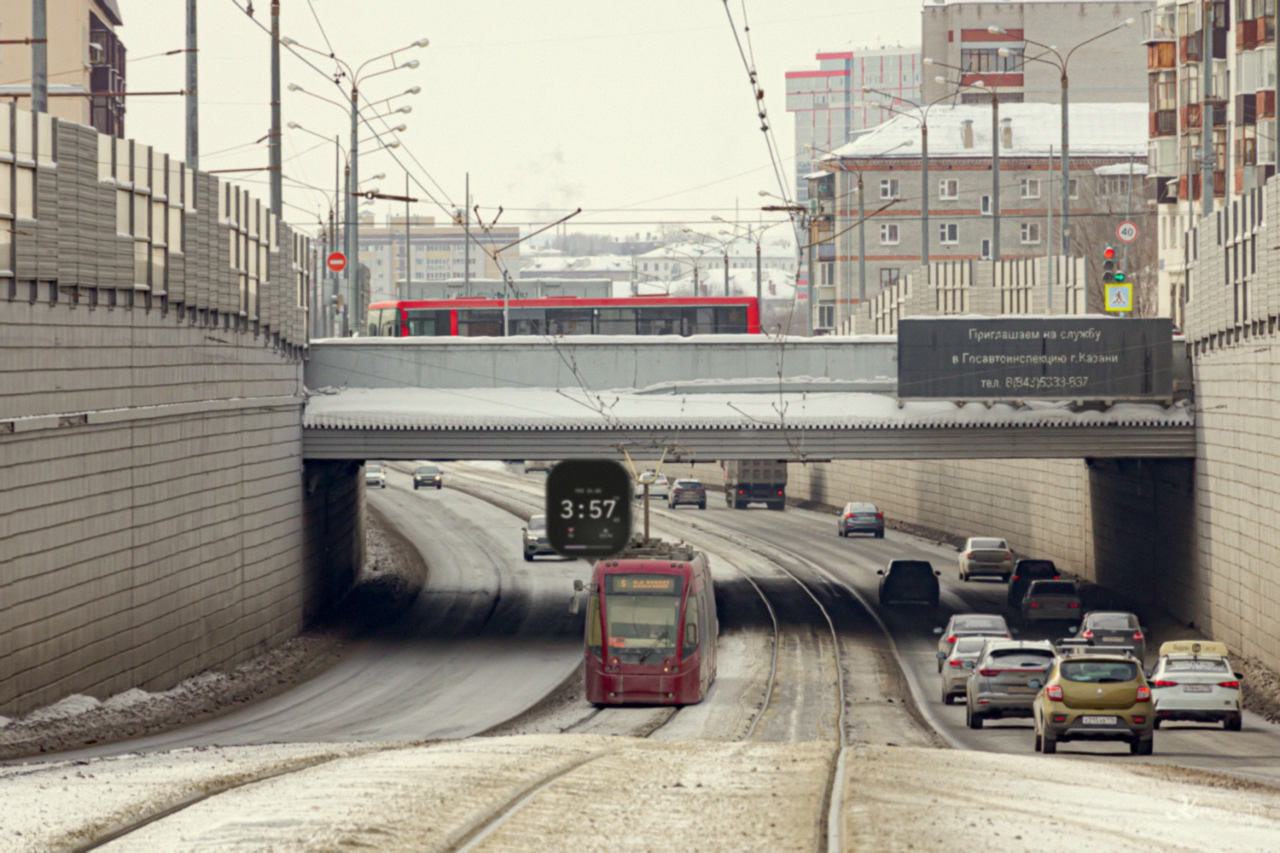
3:57
